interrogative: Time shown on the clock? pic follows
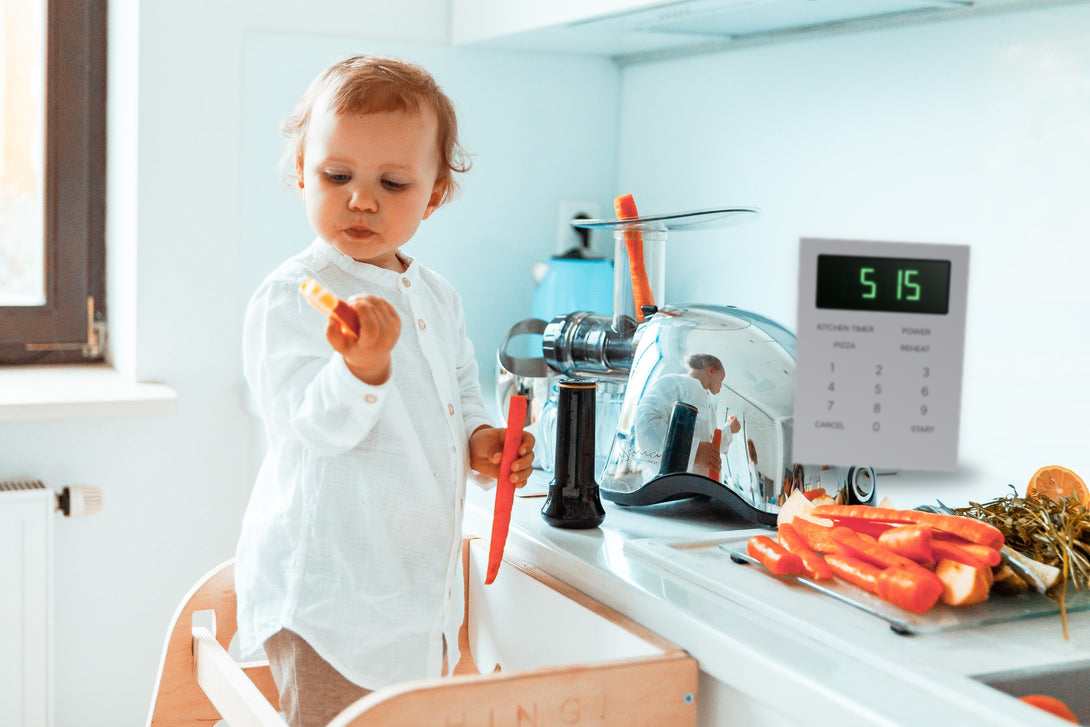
5:15
